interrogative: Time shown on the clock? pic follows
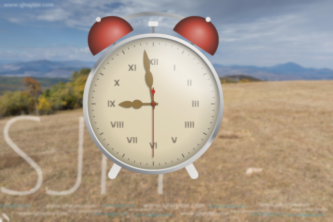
8:58:30
